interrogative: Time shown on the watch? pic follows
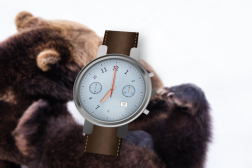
7:00
